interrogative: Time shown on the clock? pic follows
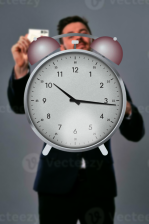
10:16
